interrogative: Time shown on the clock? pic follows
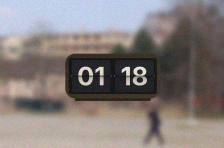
1:18
